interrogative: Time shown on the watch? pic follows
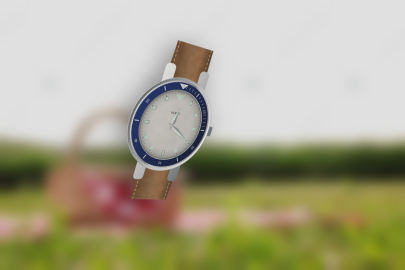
12:20
